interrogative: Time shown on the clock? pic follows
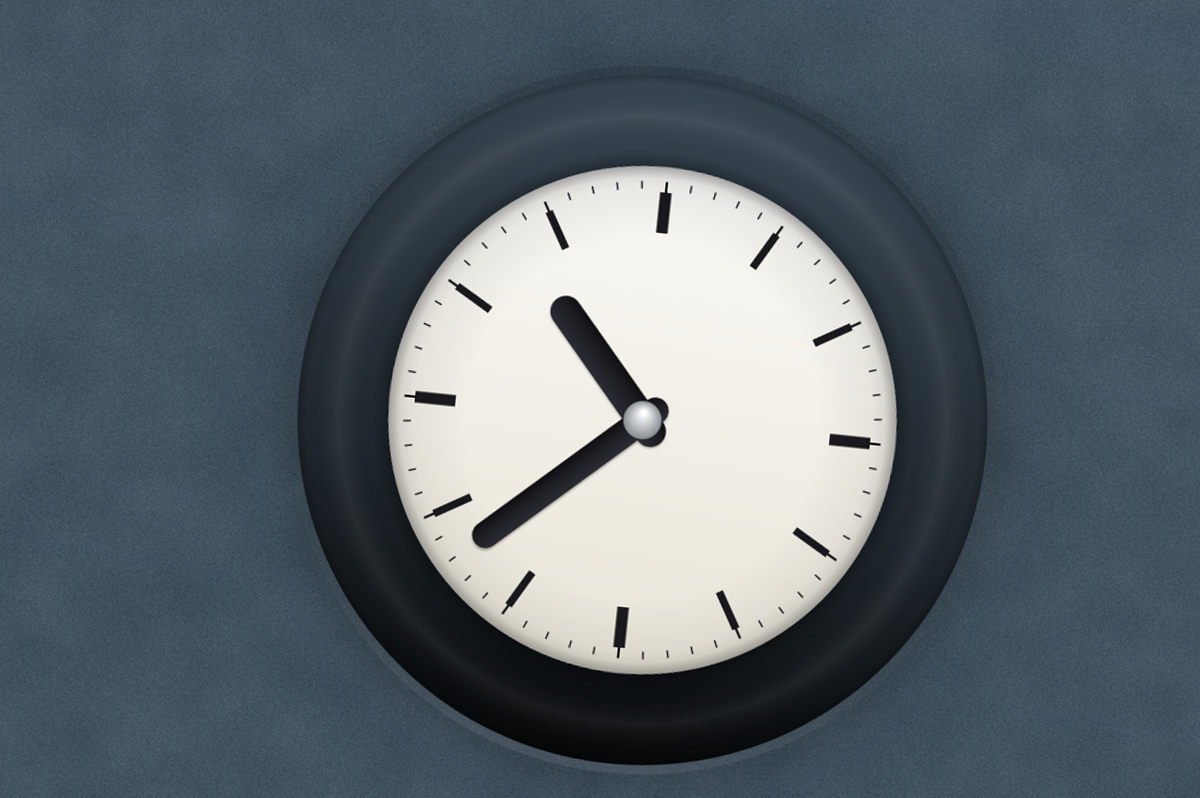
10:38
